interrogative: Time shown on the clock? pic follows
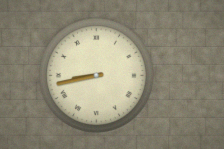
8:43
